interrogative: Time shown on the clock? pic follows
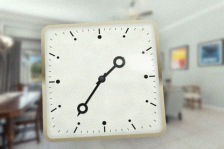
1:36
